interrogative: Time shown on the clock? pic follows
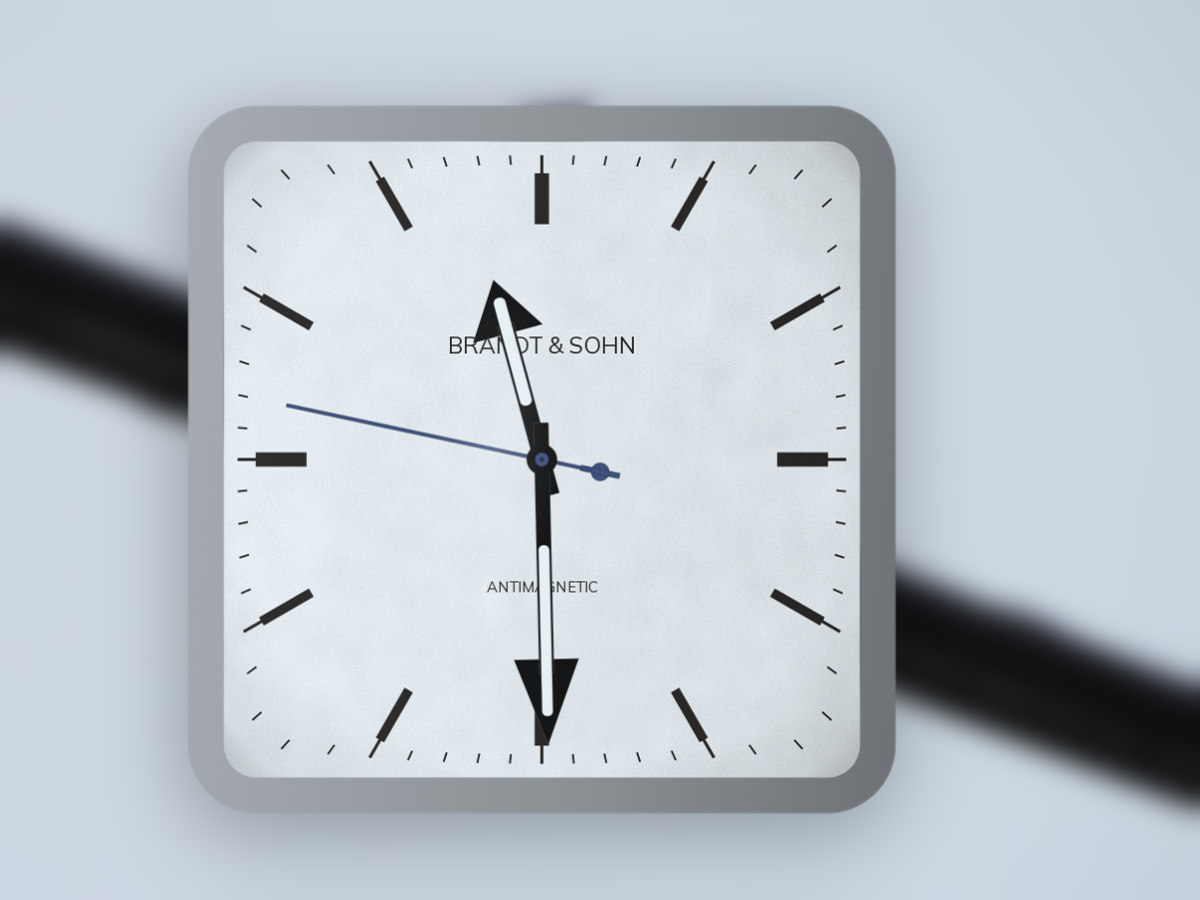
11:29:47
